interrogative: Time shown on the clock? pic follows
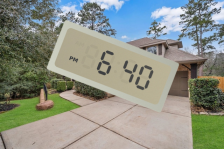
6:40
